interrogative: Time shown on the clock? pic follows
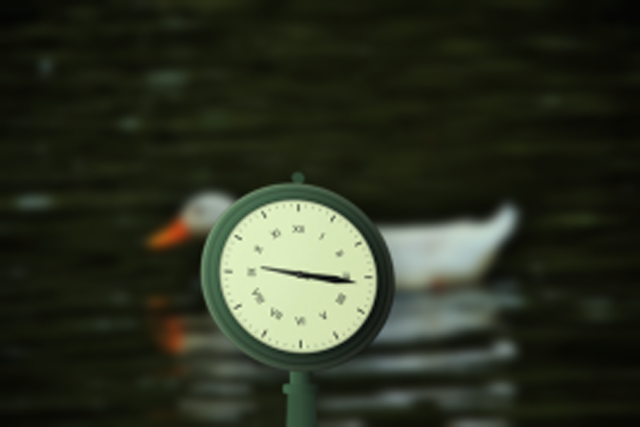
9:16
